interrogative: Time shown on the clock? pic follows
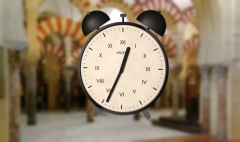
12:34
